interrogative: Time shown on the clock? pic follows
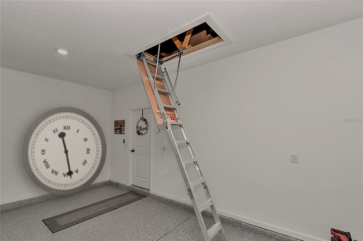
11:28
